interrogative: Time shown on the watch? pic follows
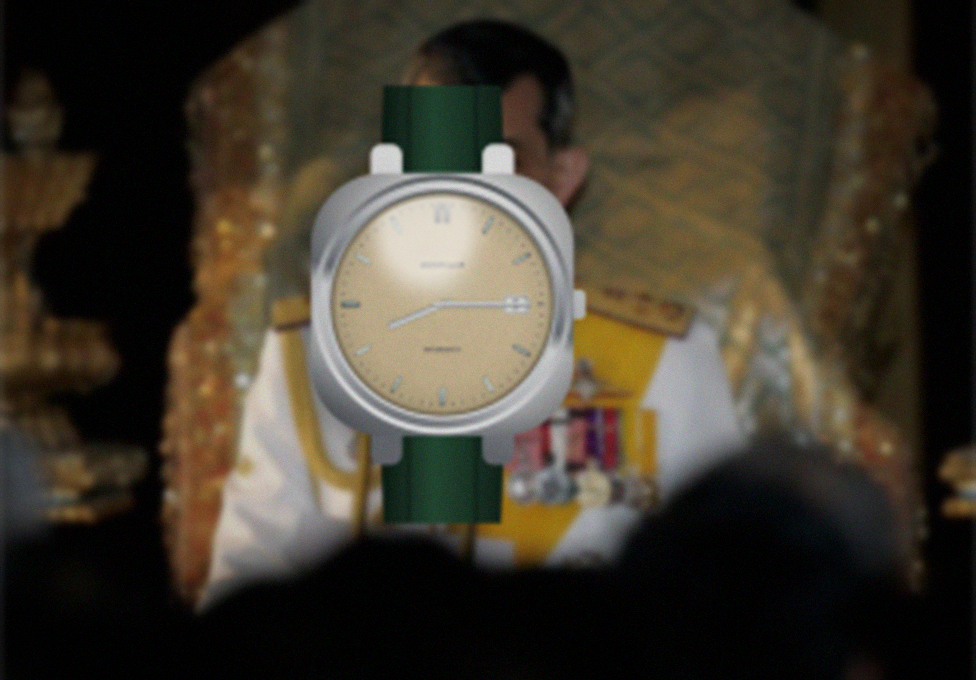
8:15
